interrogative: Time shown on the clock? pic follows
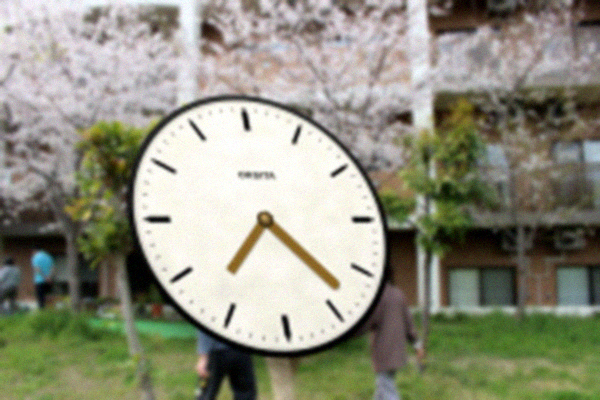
7:23
